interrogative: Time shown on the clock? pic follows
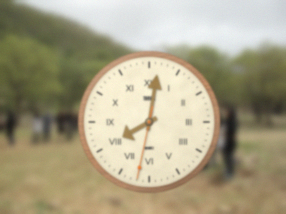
8:01:32
